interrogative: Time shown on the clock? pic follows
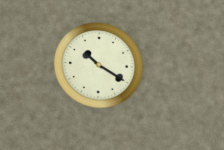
10:20
